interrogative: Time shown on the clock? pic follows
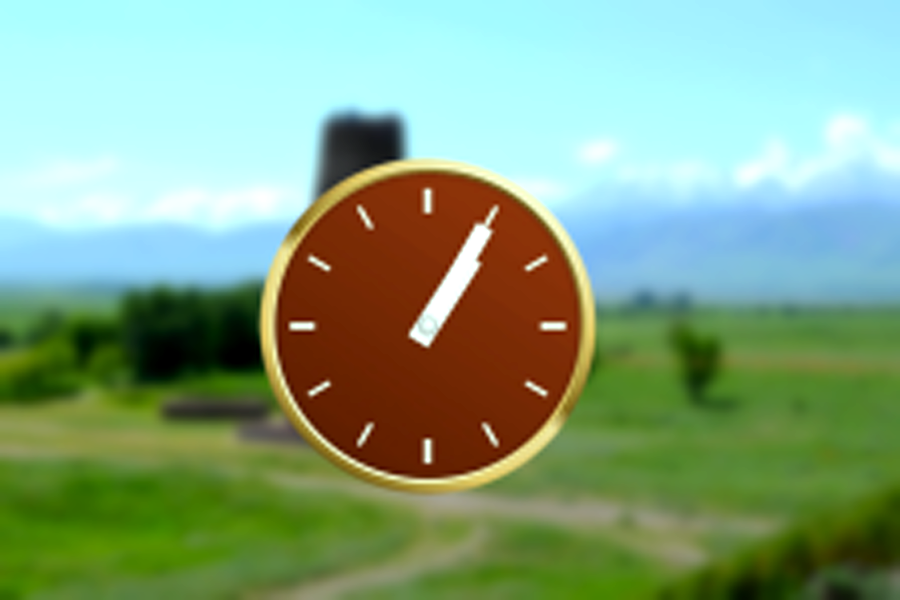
1:05
